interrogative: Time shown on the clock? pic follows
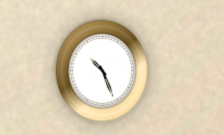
10:26
